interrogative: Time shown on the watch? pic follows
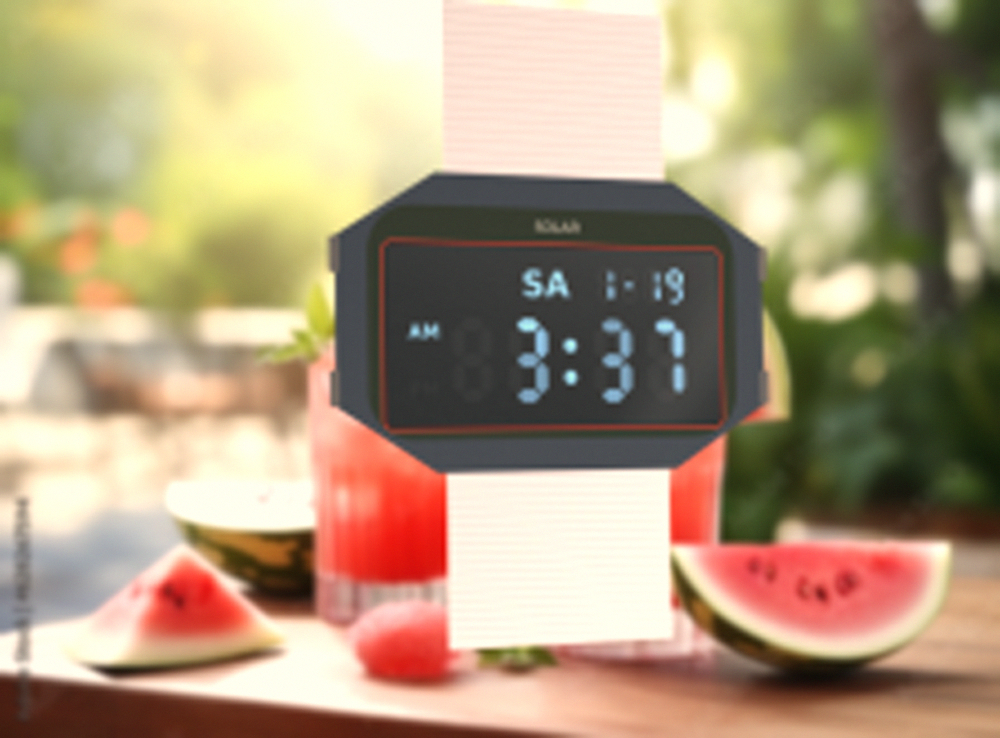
3:37
